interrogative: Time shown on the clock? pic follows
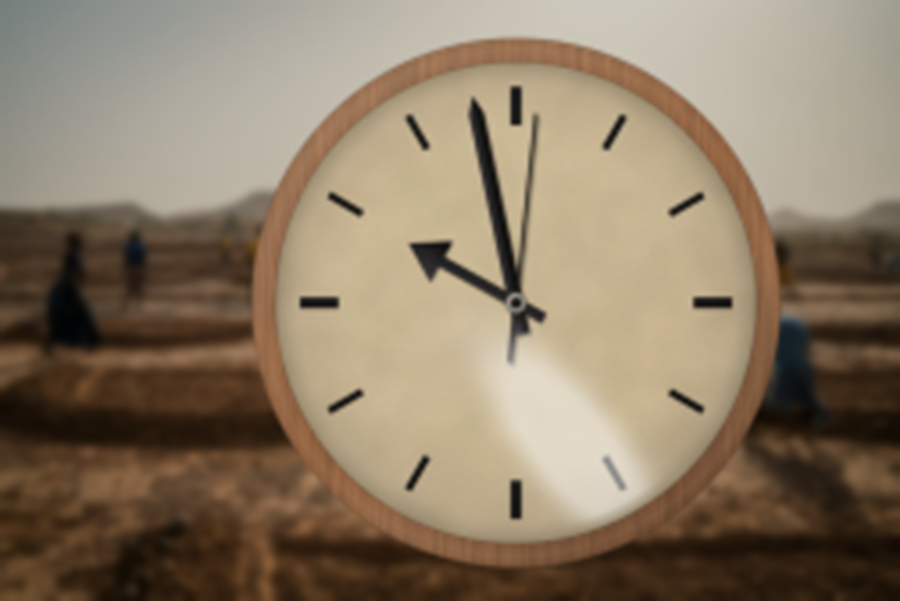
9:58:01
